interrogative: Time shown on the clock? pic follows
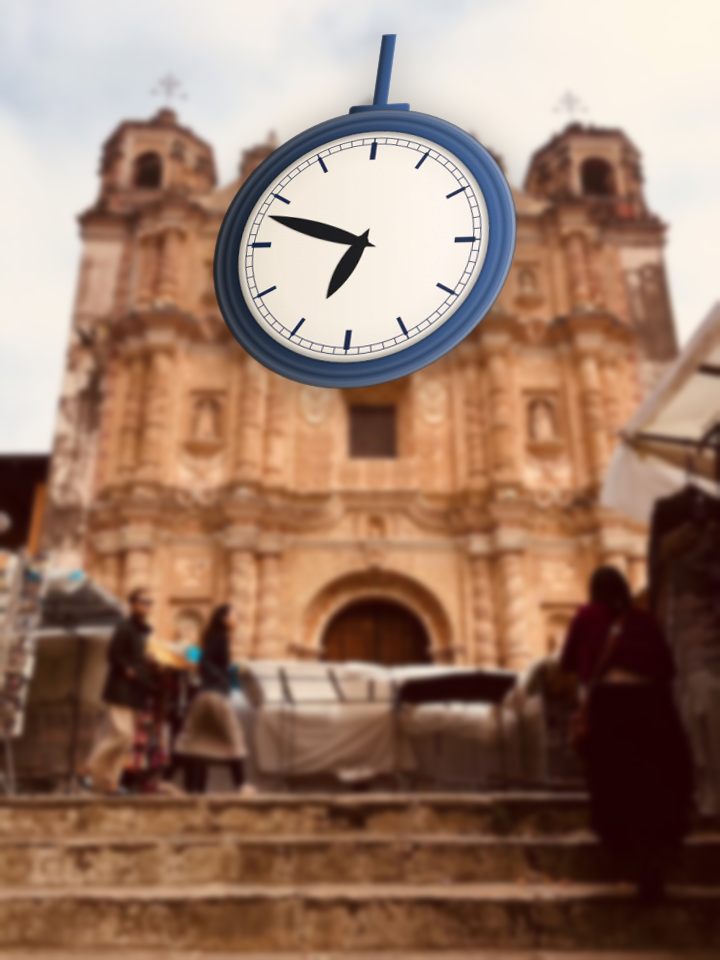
6:48
